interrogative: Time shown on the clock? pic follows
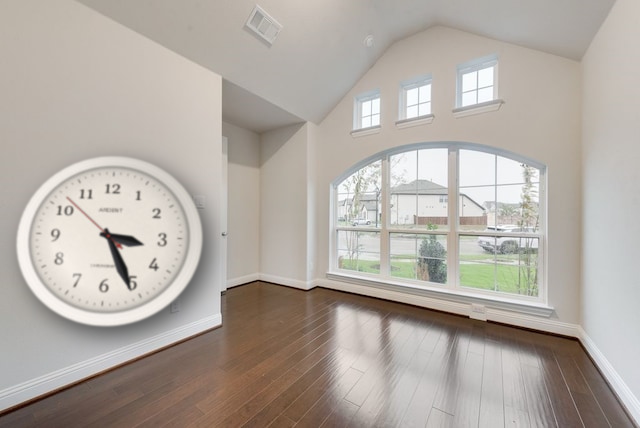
3:25:52
